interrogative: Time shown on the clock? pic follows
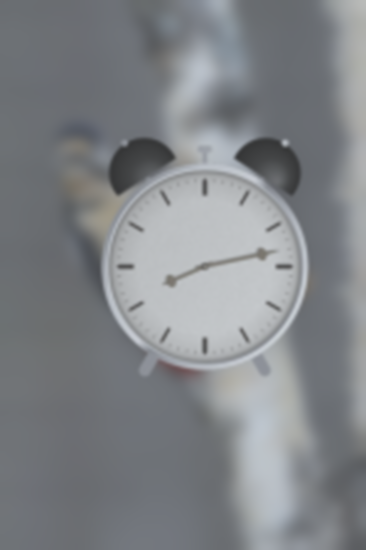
8:13
